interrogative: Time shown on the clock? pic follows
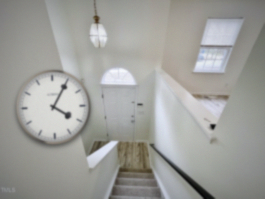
4:05
